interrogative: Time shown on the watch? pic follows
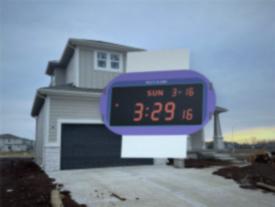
3:29:16
